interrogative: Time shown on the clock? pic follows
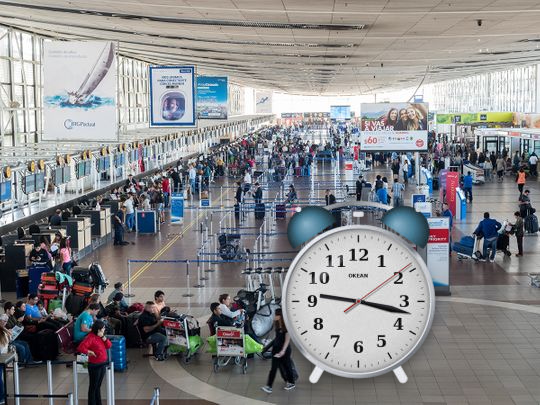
9:17:09
